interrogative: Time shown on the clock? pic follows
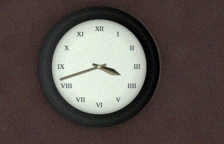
3:42
